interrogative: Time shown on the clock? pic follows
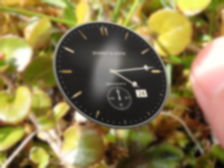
4:14
